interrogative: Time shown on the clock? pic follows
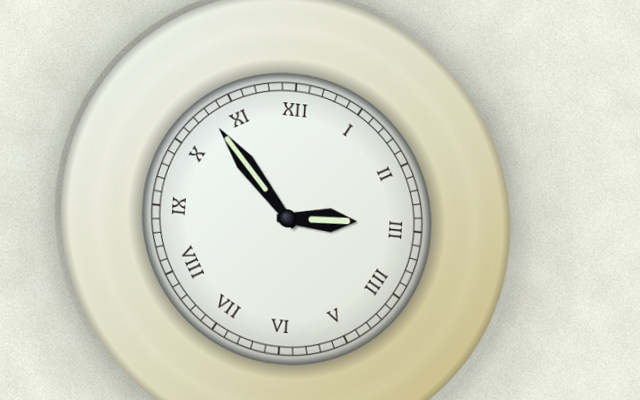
2:53
